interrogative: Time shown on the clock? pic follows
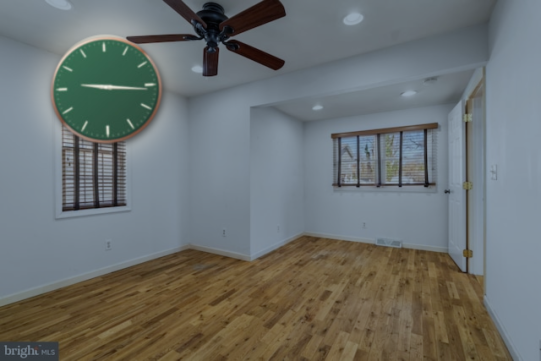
9:16
